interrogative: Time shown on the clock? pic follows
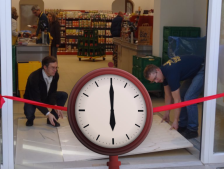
6:00
